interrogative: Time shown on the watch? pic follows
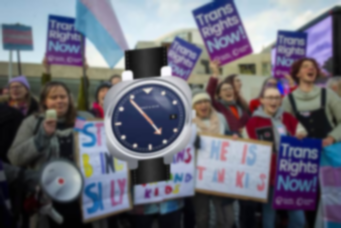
4:54
